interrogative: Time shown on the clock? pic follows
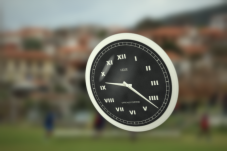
9:22
